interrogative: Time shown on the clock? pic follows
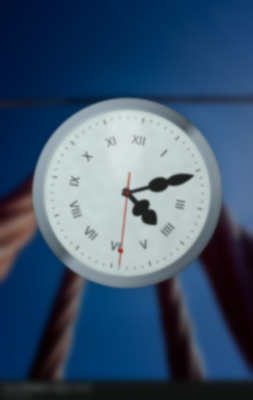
4:10:29
